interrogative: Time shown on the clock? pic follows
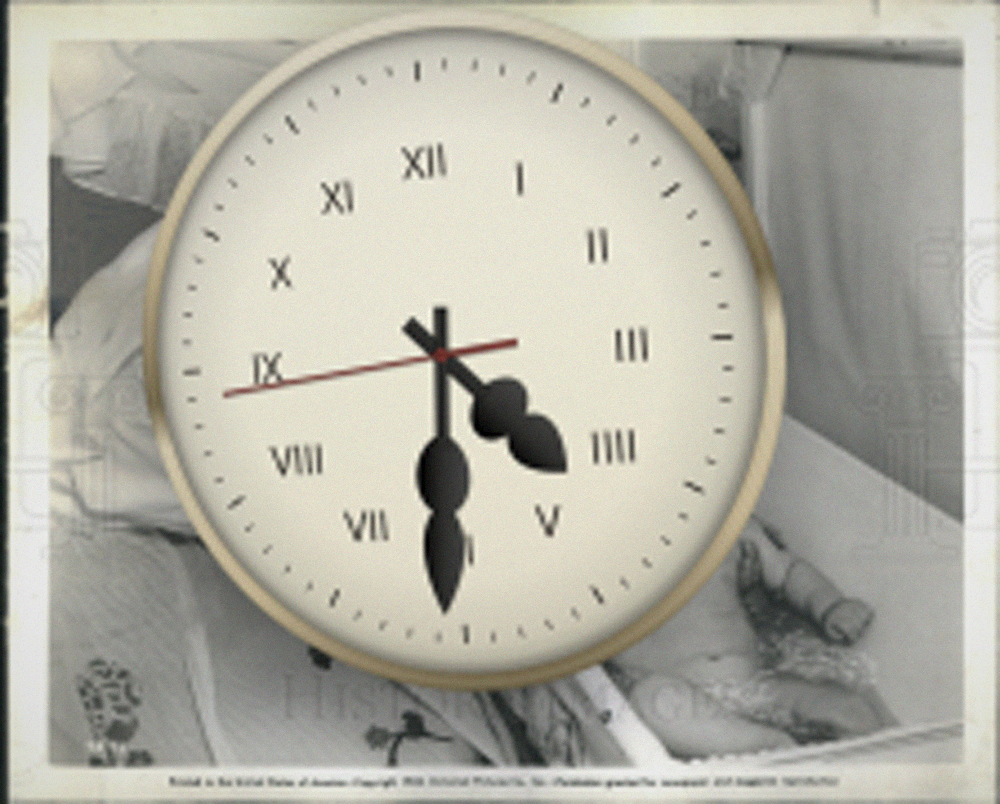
4:30:44
